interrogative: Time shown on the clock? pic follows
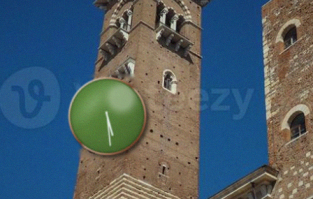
5:29
